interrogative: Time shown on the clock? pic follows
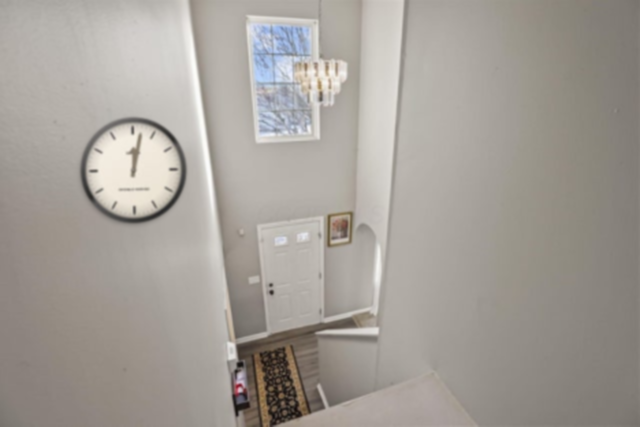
12:02
